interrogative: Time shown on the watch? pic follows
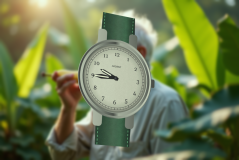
9:45
